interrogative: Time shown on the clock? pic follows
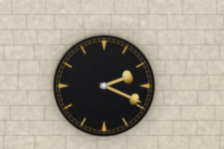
2:19
